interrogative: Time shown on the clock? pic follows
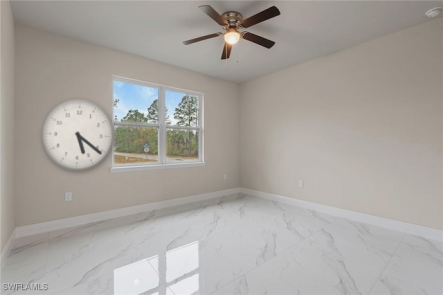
5:21
